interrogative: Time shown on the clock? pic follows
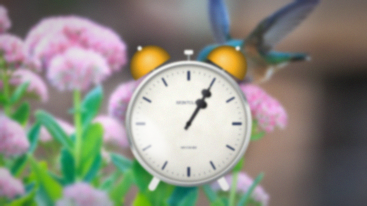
1:05
